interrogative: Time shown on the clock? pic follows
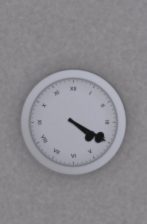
4:20
